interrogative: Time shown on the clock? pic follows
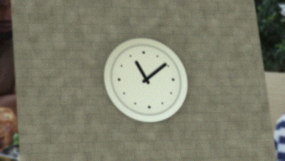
11:09
